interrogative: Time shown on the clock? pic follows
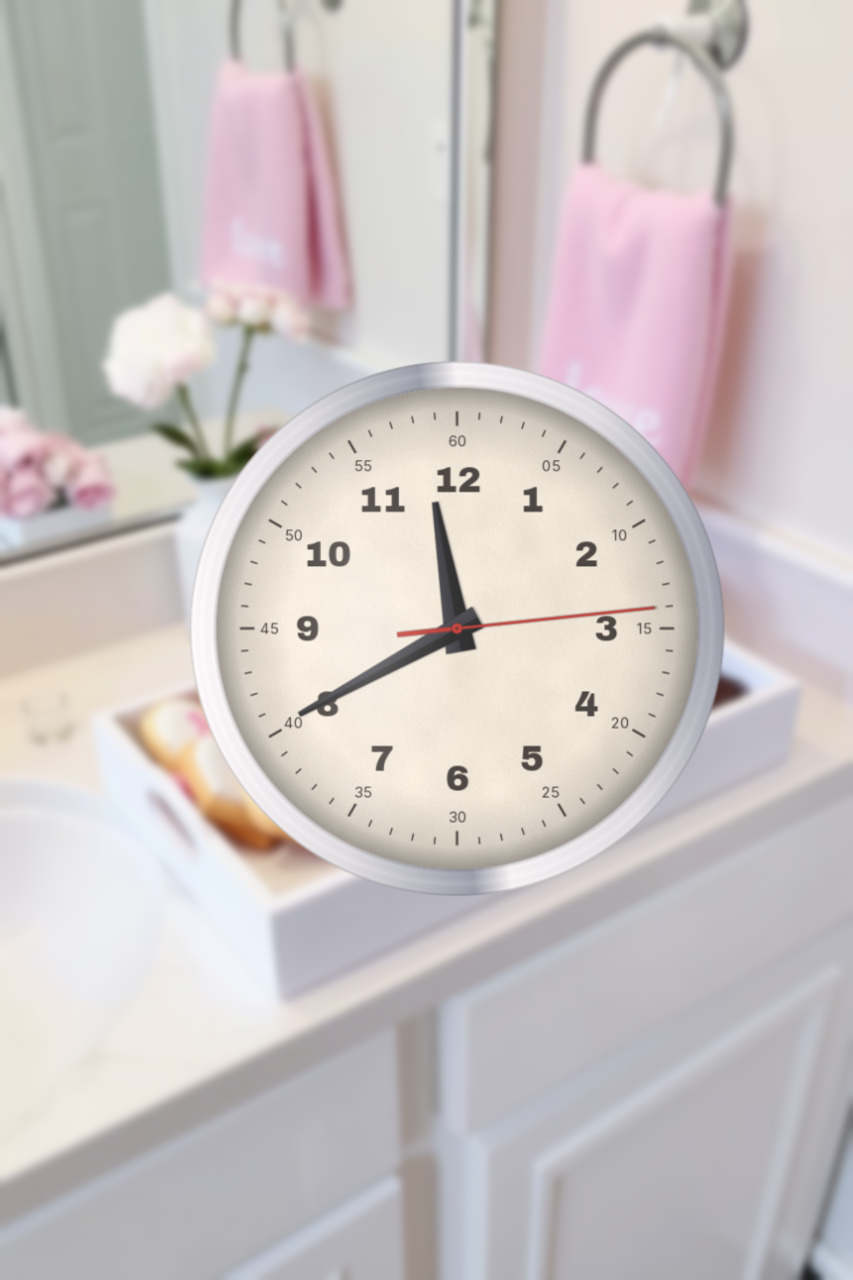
11:40:14
